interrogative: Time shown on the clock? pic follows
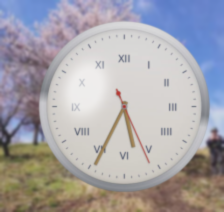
5:34:26
